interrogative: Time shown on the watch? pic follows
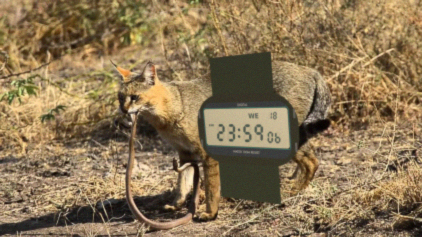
23:59:06
